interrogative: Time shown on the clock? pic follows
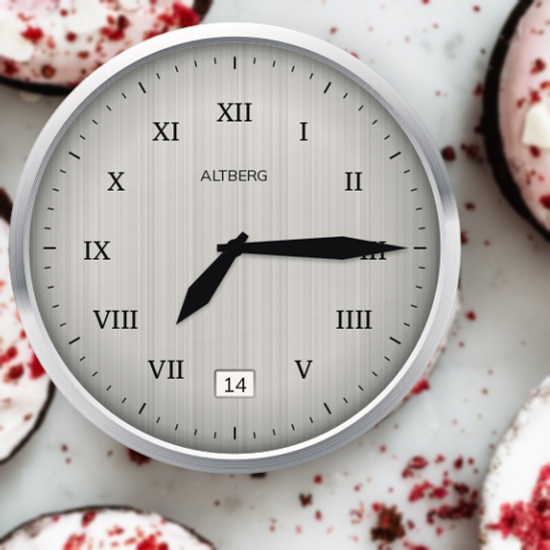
7:15
